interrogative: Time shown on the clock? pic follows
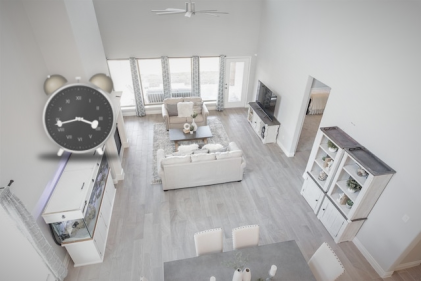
3:43
